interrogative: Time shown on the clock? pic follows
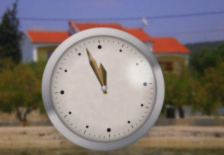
11:57
